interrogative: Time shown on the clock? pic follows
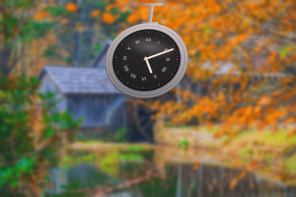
5:11
